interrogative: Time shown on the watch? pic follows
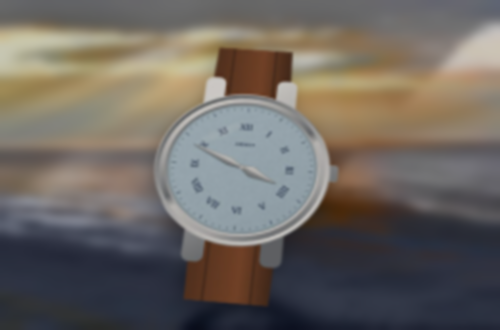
3:49
